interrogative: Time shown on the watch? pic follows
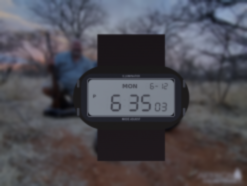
6:35
